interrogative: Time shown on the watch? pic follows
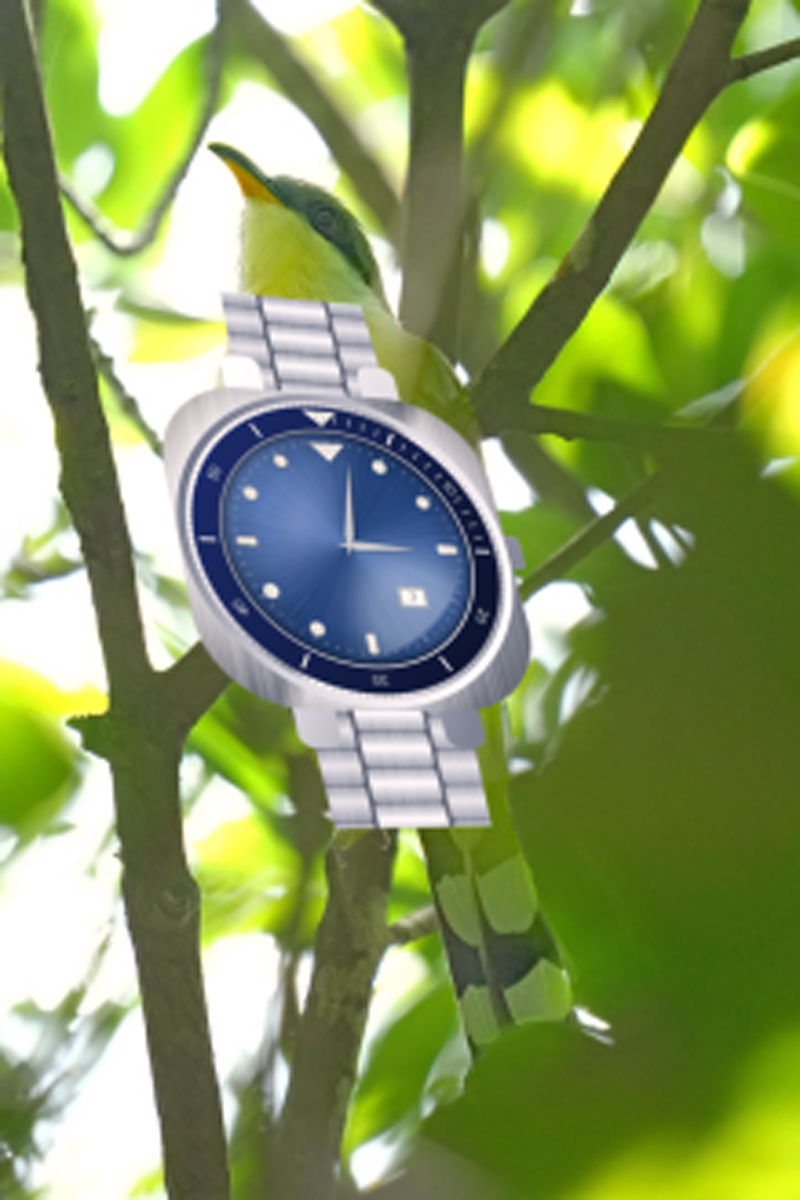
3:02
